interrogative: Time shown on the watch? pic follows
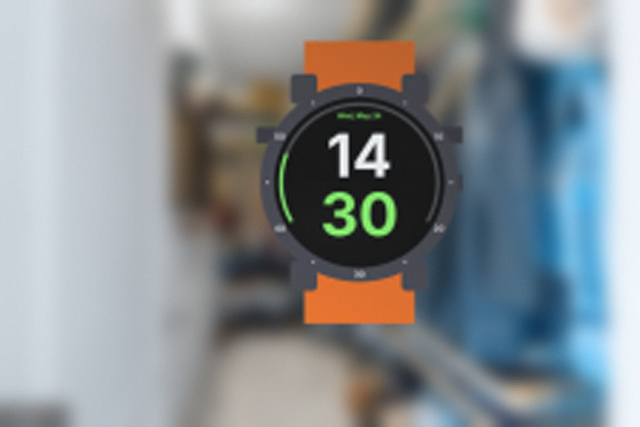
14:30
